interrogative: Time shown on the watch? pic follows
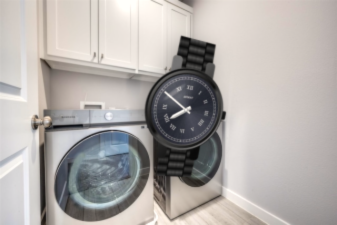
7:50
